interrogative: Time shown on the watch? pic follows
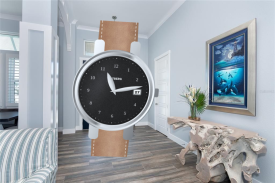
11:13
